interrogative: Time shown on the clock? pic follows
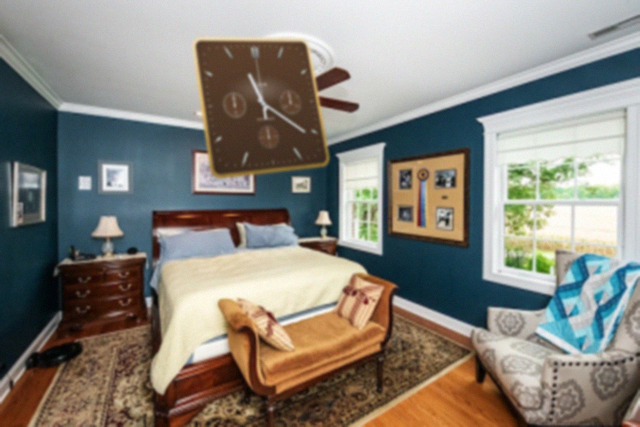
11:21
